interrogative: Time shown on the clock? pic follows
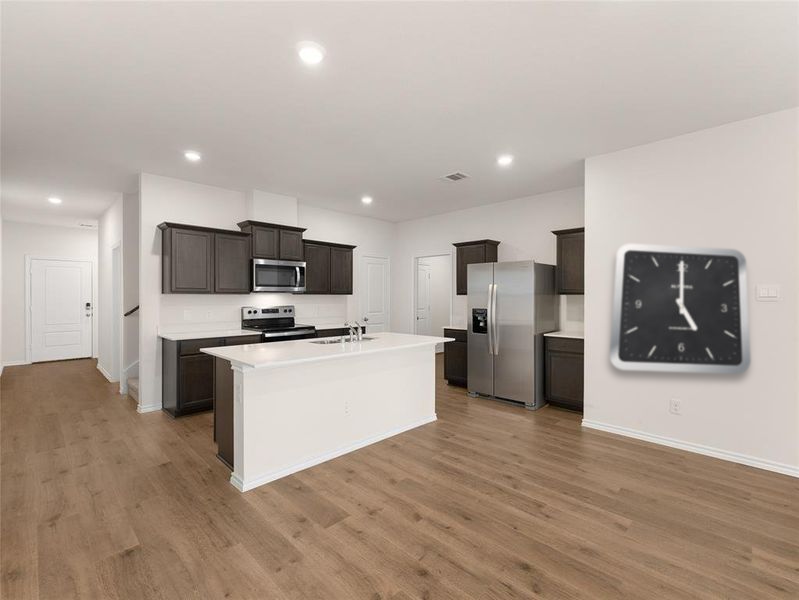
5:00
